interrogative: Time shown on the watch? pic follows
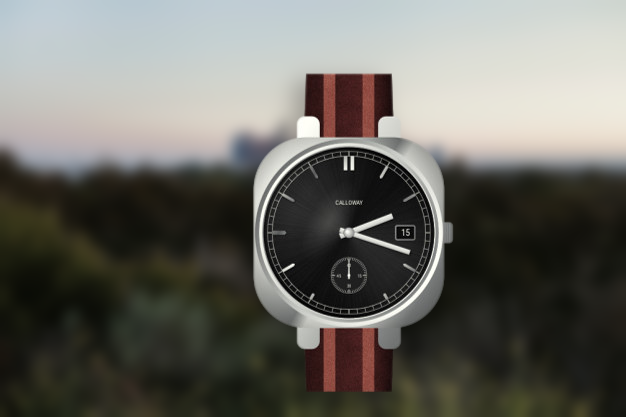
2:18
